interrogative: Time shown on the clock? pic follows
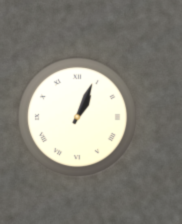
1:04
